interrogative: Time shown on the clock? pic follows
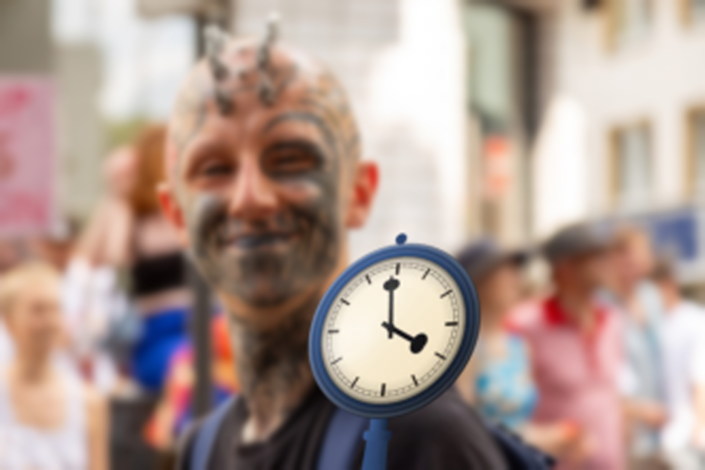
3:59
